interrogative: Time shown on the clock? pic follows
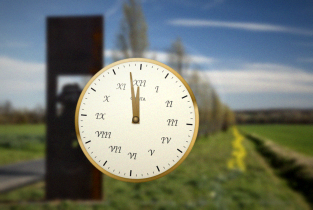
11:58
